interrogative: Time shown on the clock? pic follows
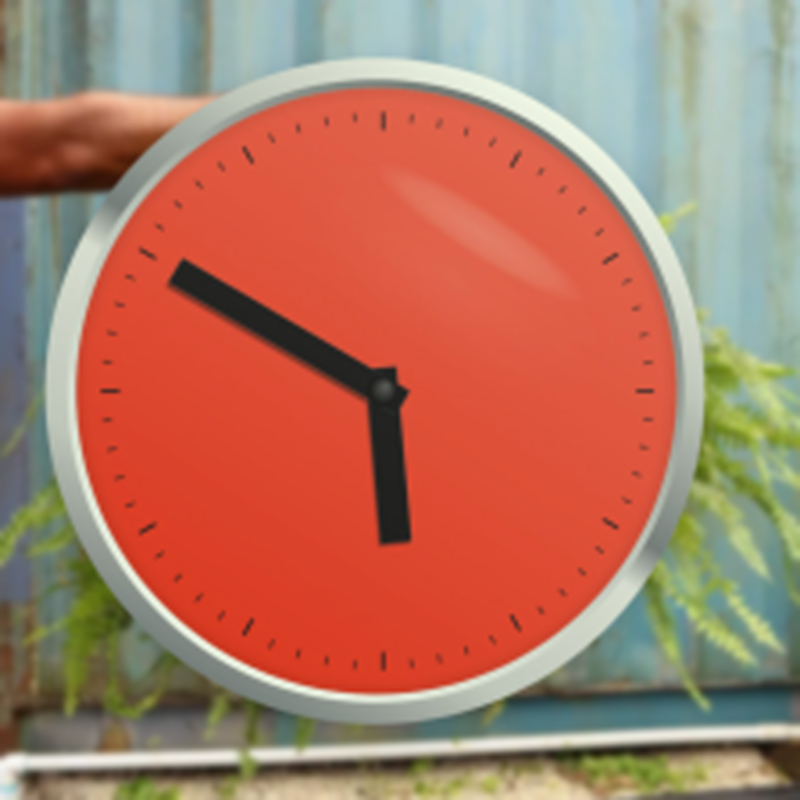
5:50
